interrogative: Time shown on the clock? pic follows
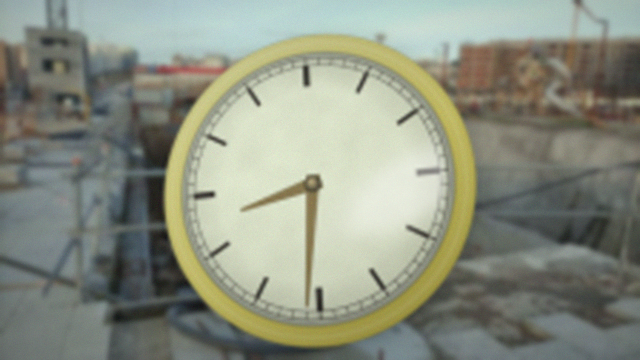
8:31
